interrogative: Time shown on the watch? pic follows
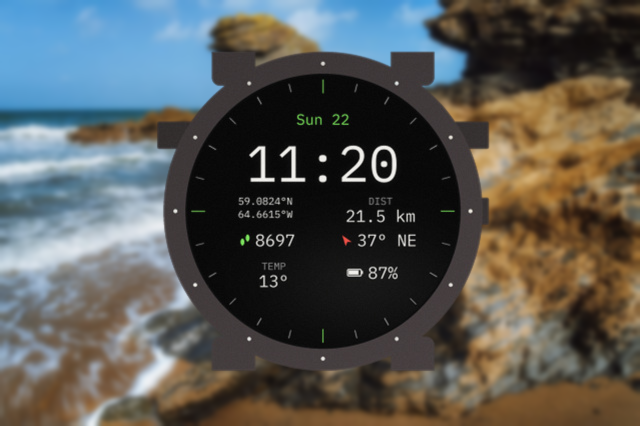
11:20
